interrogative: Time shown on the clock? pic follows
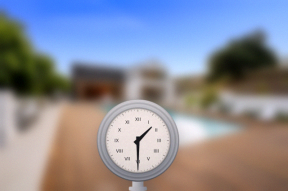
1:30
